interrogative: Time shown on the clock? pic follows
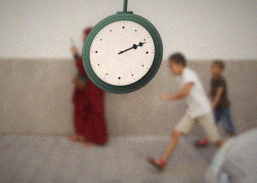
2:11
